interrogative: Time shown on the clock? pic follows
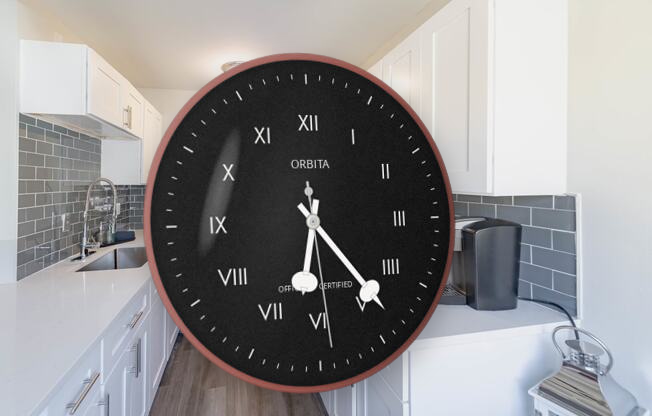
6:23:29
